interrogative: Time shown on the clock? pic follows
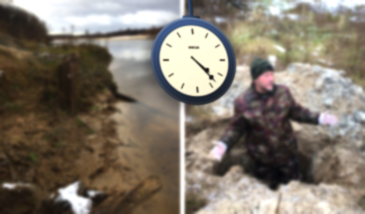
4:23
